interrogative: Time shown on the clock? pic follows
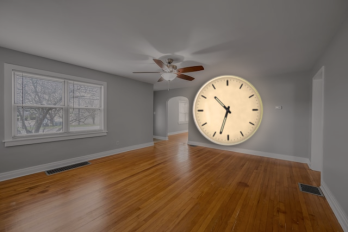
10:33
